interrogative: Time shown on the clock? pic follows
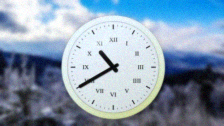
10:40
